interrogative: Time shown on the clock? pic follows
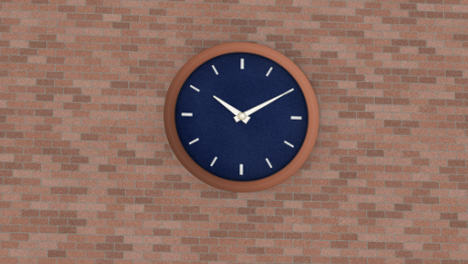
10:10
